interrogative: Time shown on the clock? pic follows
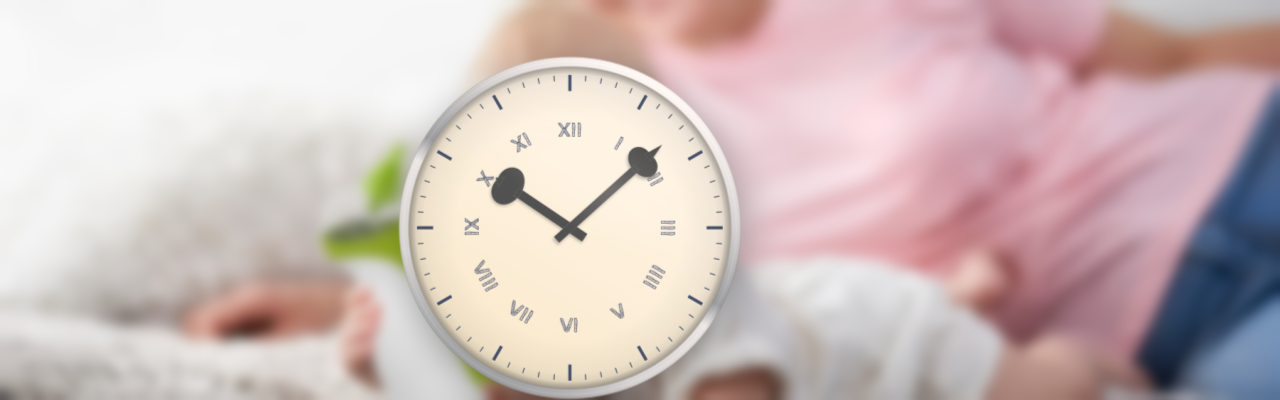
10:08
